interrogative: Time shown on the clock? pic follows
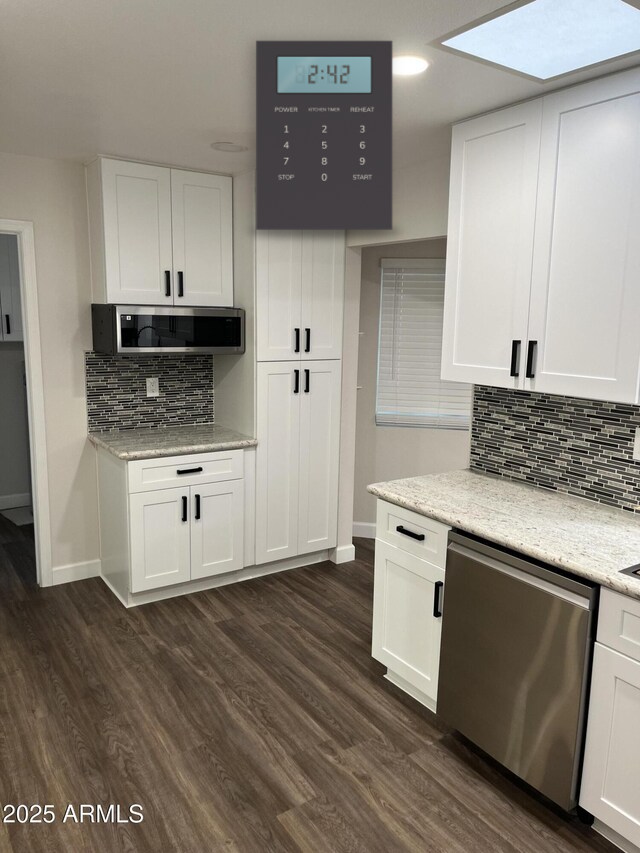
2:42
